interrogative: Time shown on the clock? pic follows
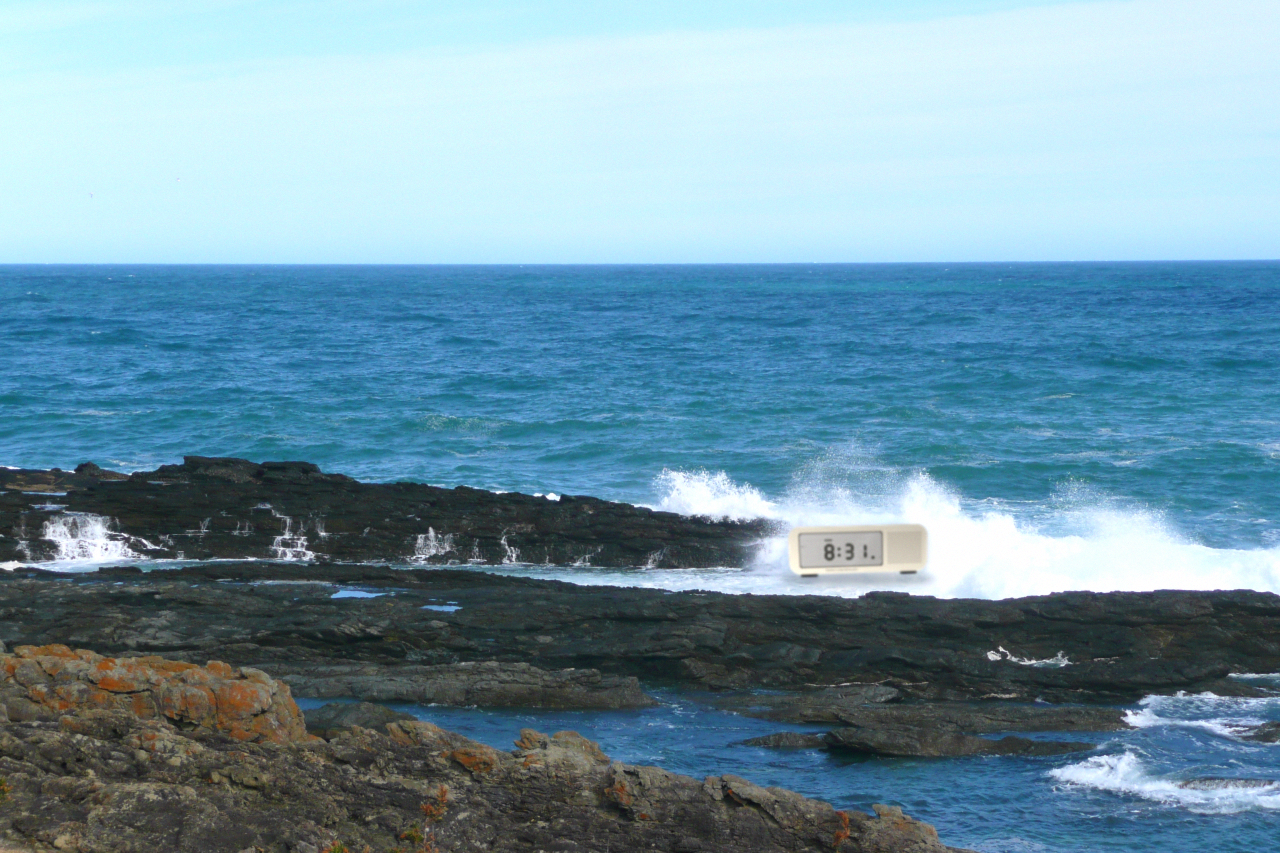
8:31
